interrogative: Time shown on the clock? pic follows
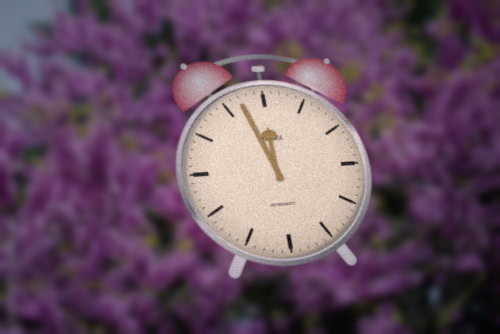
11:57
